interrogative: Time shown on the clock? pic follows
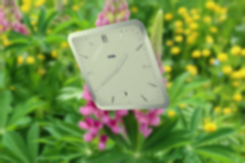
1:40
